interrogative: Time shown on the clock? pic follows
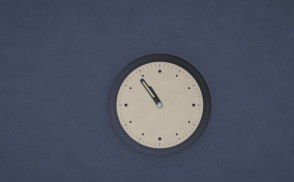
10:54
